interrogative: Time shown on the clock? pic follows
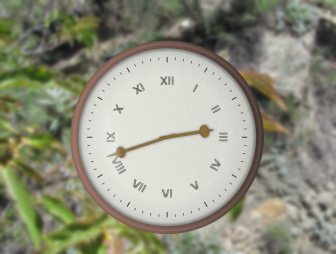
2:42
